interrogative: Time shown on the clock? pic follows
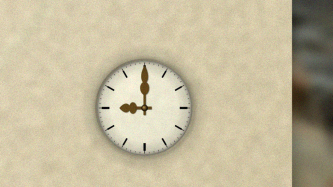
9:00
